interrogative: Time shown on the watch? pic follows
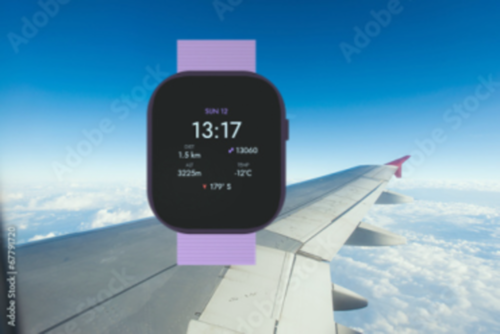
13:17
